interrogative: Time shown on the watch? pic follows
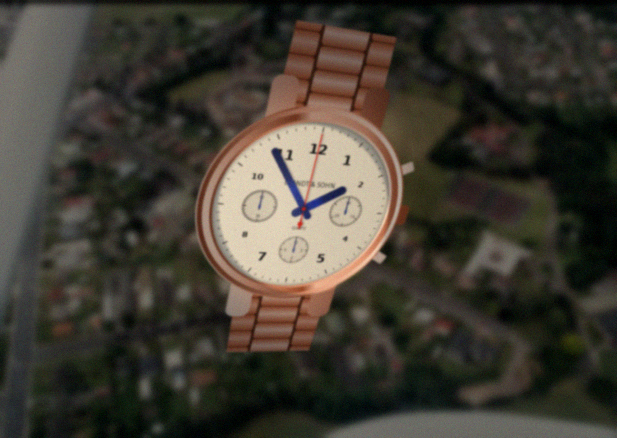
1:54
